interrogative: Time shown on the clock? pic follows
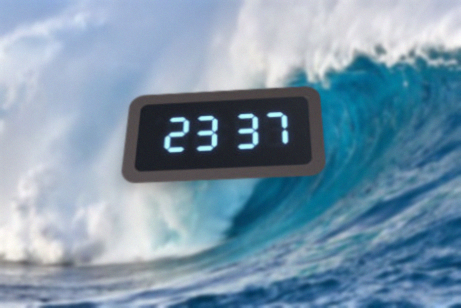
23:37
